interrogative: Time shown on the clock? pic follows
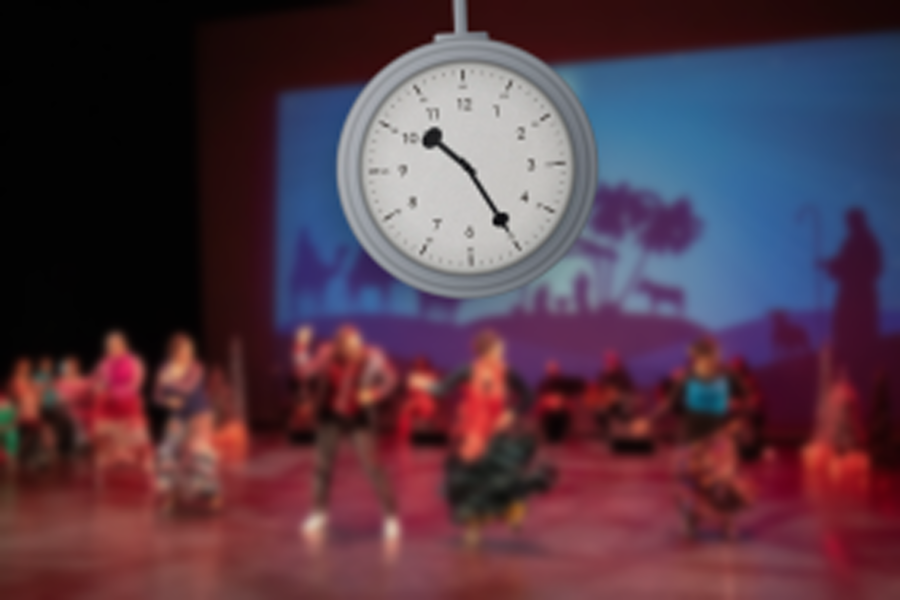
10:25
